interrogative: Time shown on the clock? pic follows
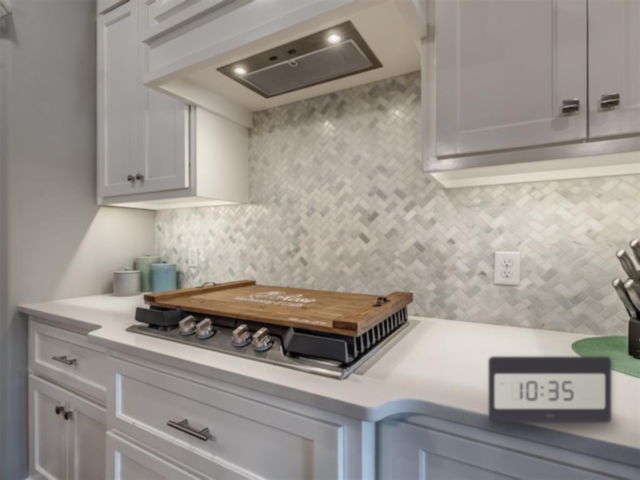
10:35
